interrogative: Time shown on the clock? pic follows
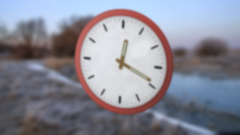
12:19
